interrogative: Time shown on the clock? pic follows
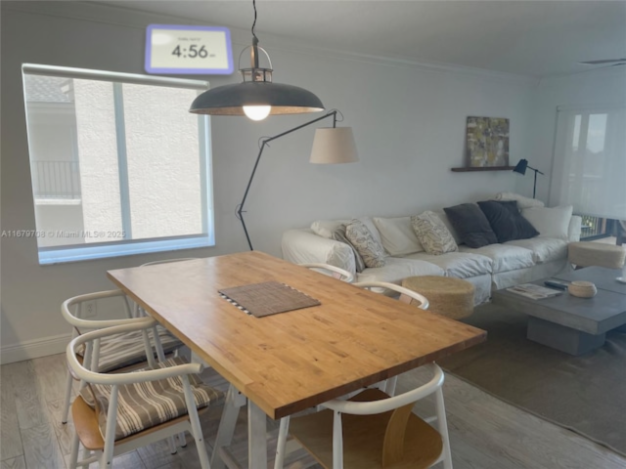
4:56
